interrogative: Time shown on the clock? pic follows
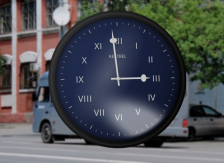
2:59
